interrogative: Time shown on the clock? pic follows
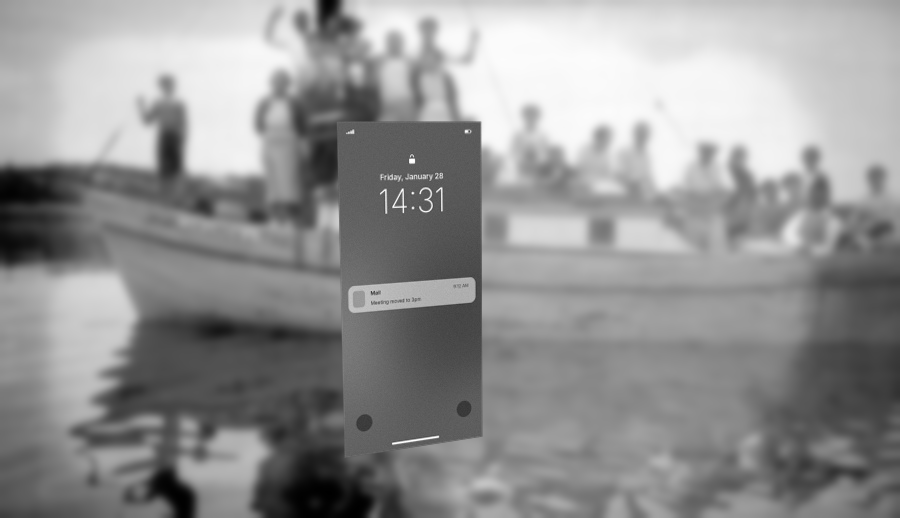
14:31
